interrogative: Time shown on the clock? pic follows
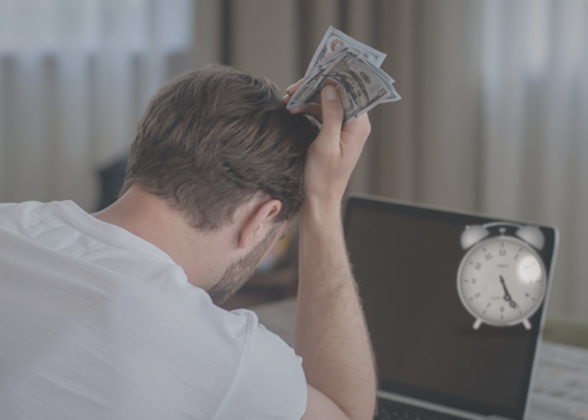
5:26
